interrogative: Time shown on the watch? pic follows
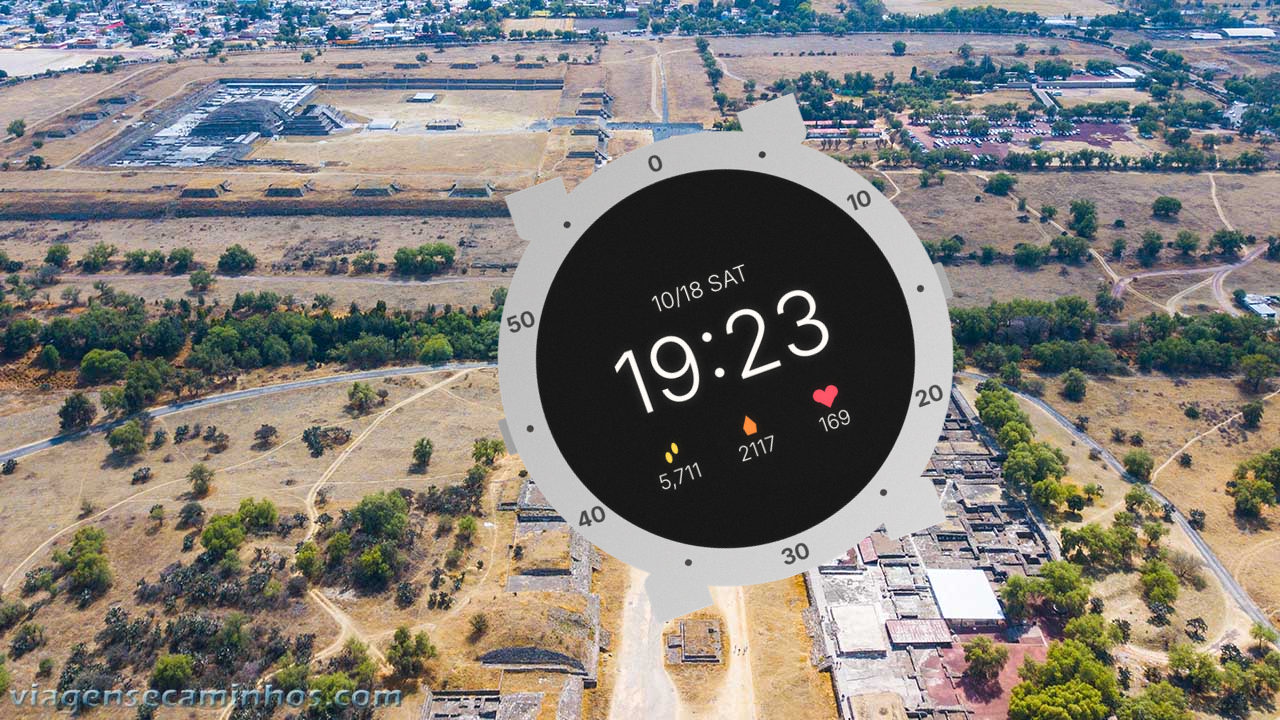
19:23
